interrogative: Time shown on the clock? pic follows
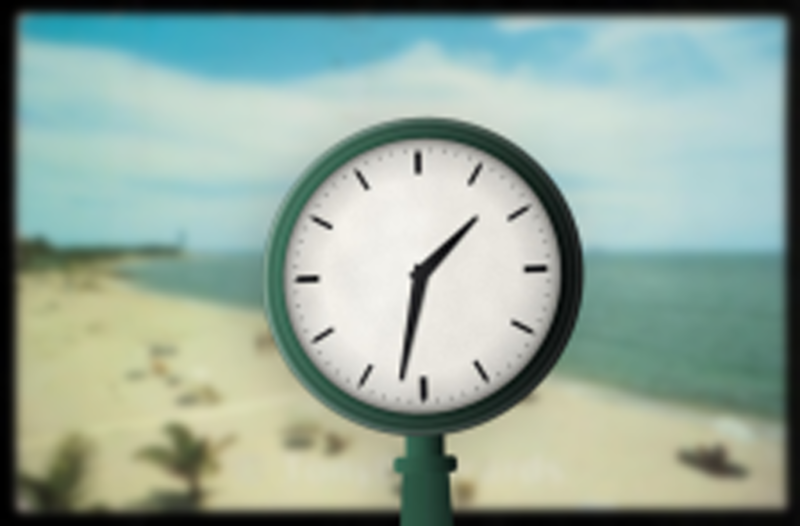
1:32
